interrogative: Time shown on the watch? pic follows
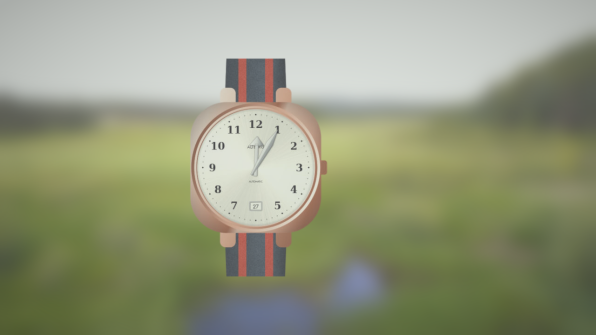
12:05
